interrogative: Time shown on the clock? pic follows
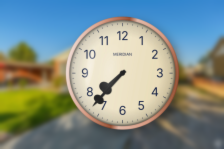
7:37
